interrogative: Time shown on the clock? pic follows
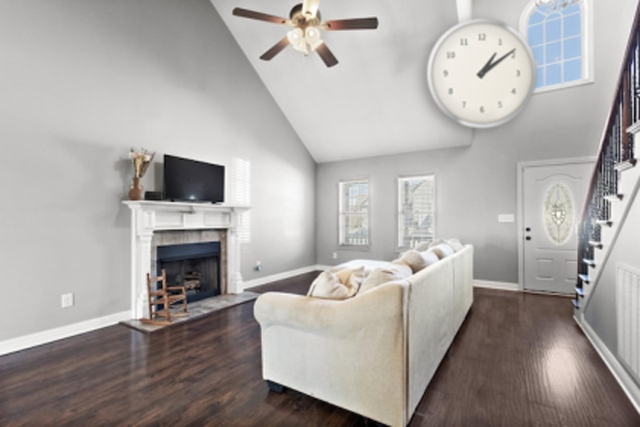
1:09
